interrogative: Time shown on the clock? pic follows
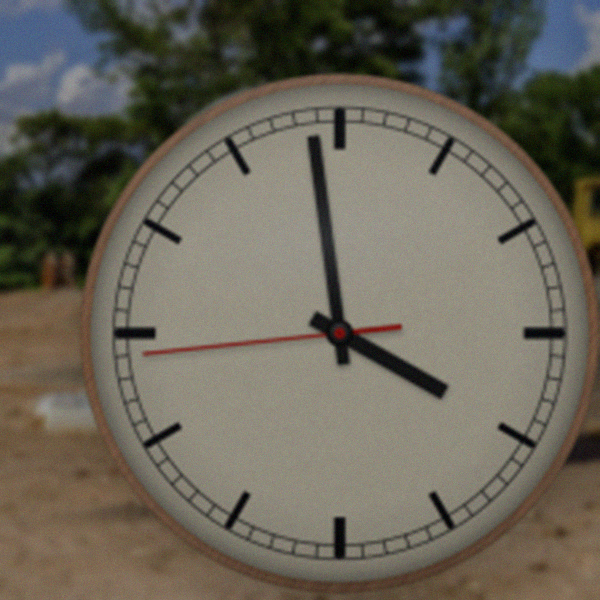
3:58:44
